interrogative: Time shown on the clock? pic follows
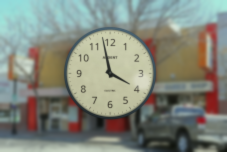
3:58
